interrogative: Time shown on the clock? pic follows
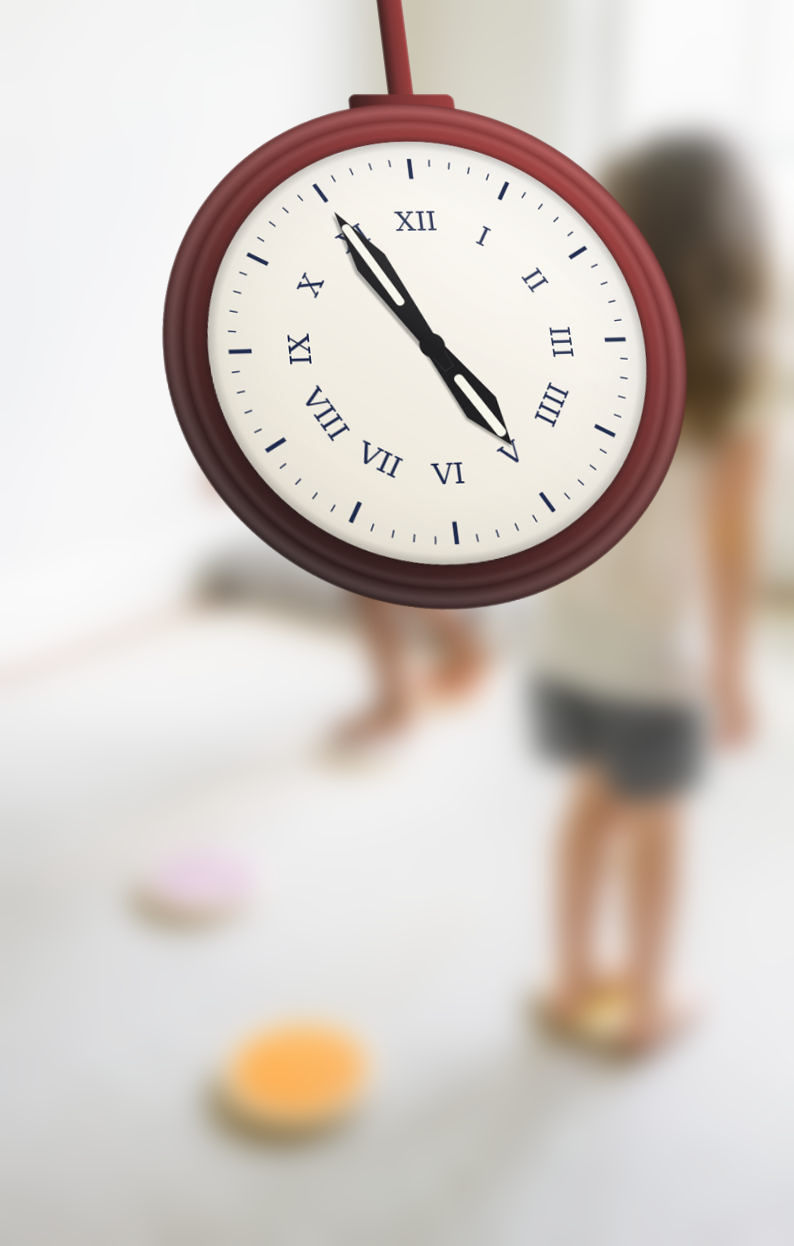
4:55
